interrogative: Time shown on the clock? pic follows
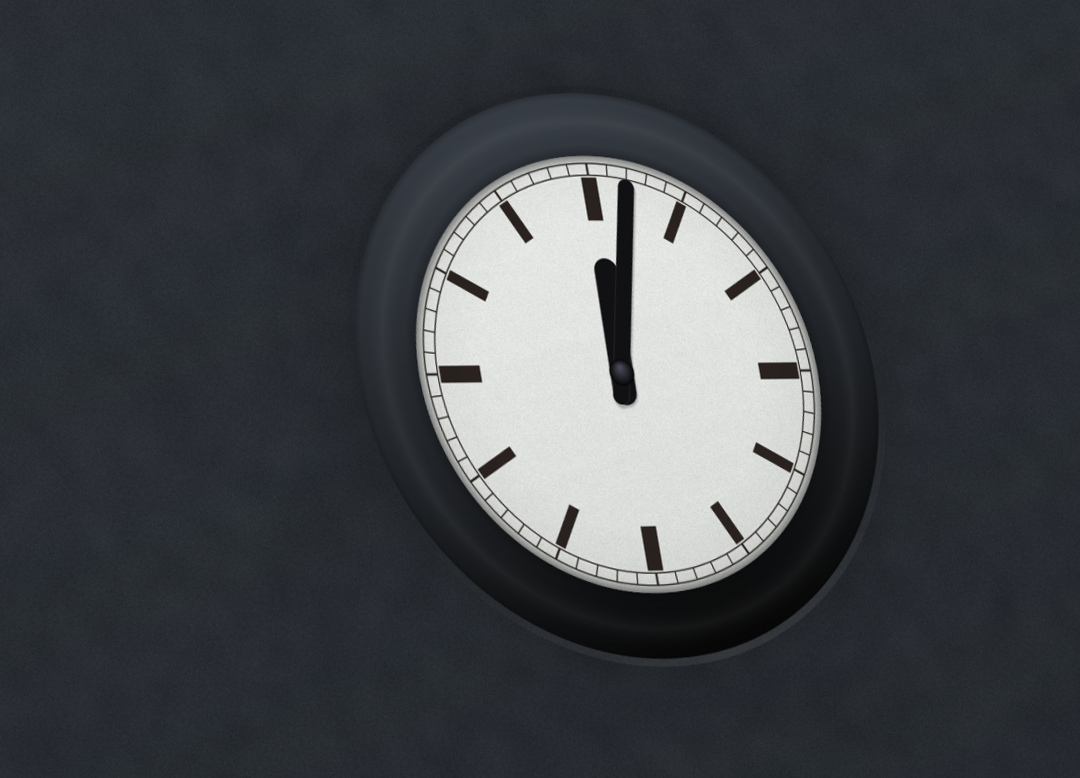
12:02
